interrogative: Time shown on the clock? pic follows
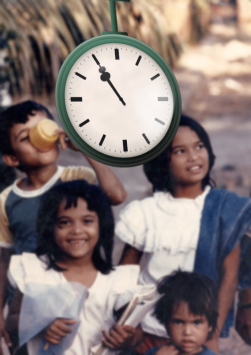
10:55
